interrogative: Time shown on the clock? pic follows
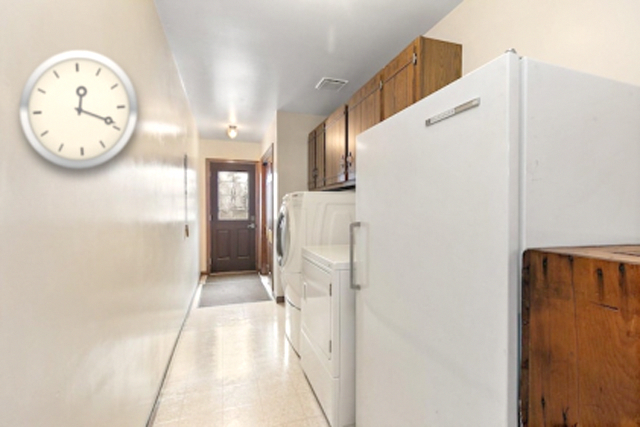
12:19
